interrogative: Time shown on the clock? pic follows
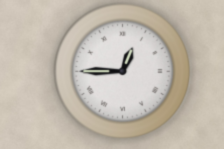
12:45
